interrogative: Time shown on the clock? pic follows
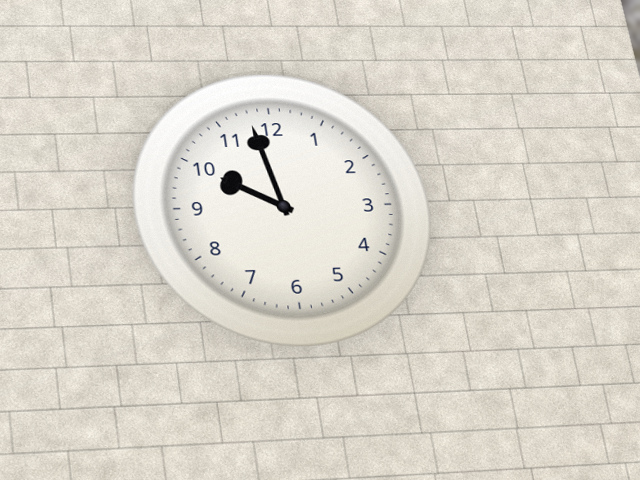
9:58
